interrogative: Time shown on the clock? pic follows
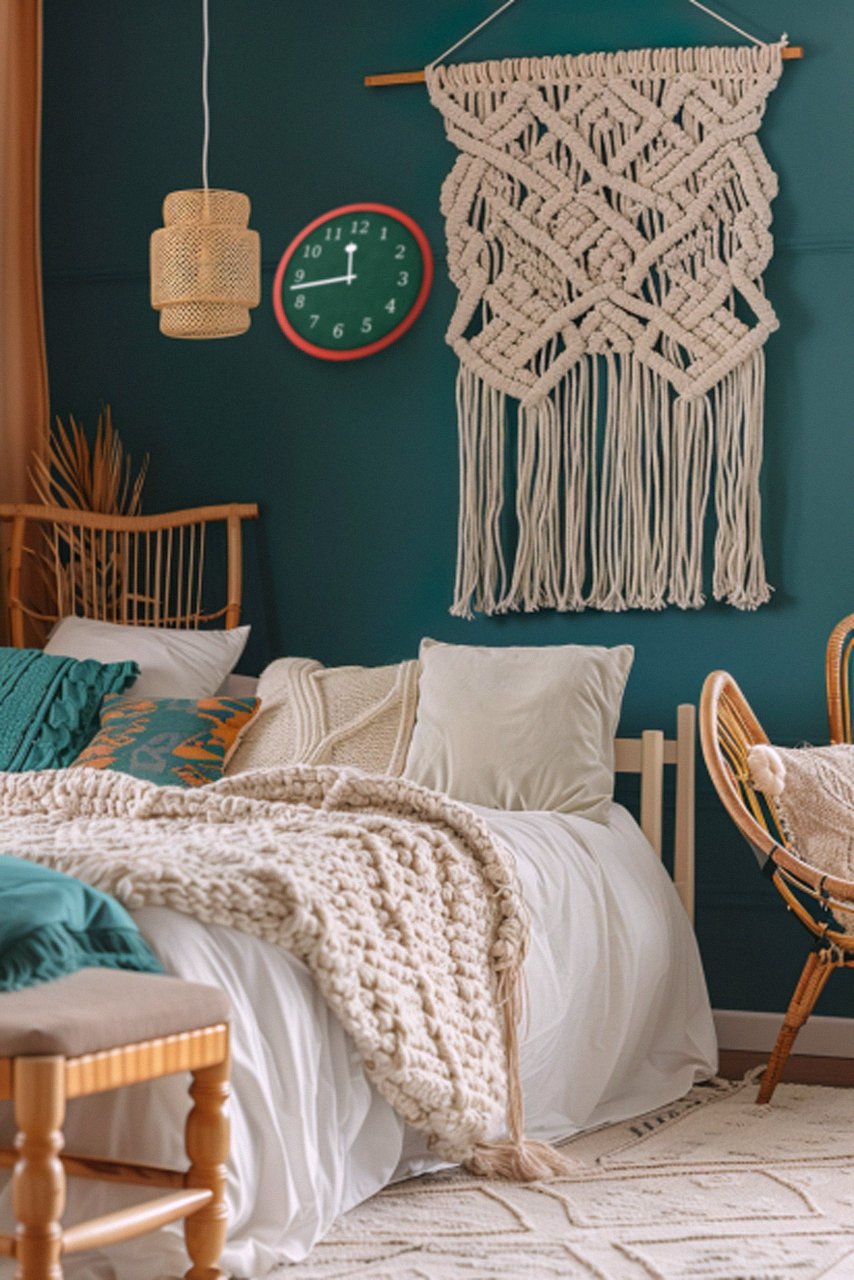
11:43
